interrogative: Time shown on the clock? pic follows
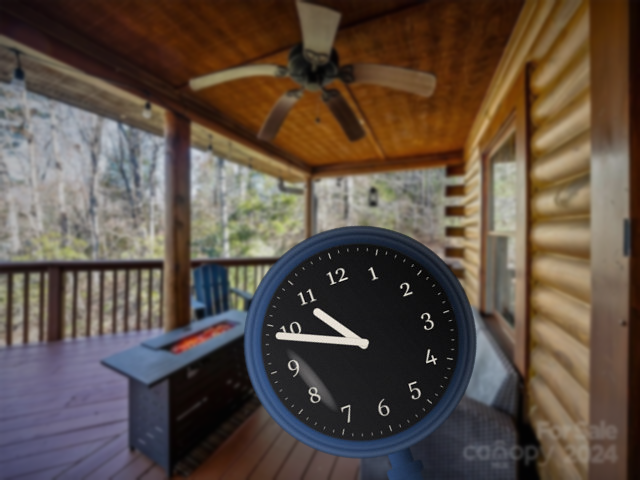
10:49
